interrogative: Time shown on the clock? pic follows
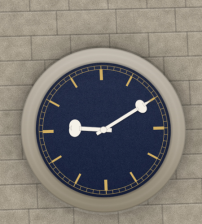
9:10
